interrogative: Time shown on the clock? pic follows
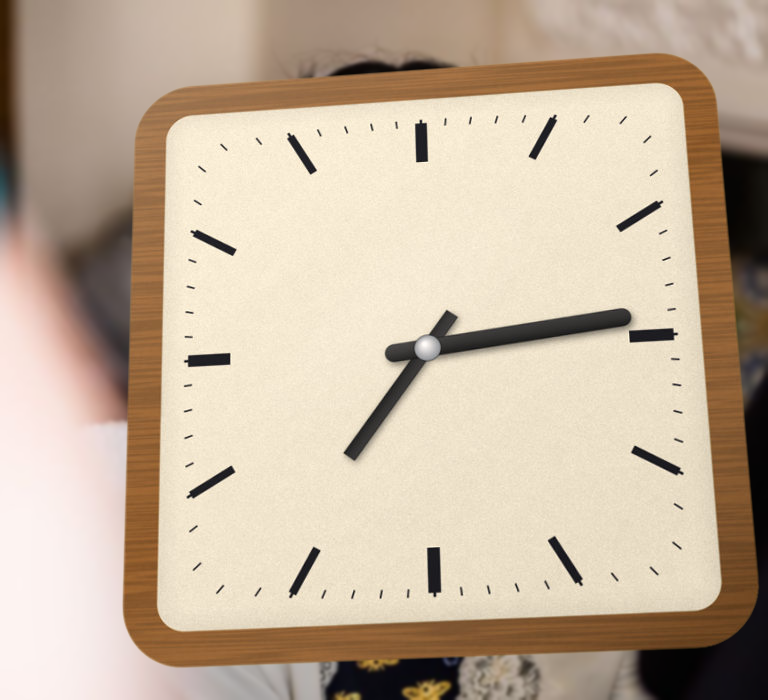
7:14
